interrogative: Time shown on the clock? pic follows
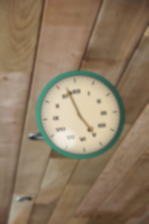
4:57
